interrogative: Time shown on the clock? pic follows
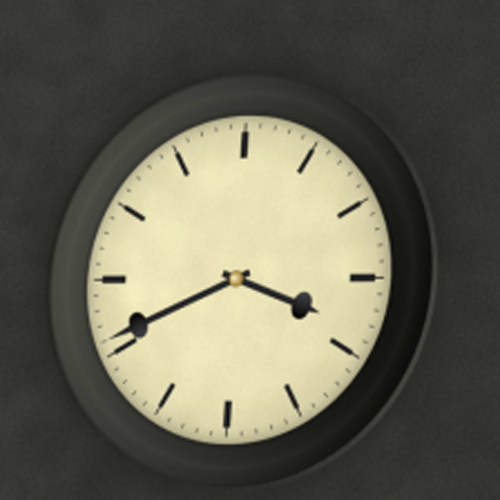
3:41
